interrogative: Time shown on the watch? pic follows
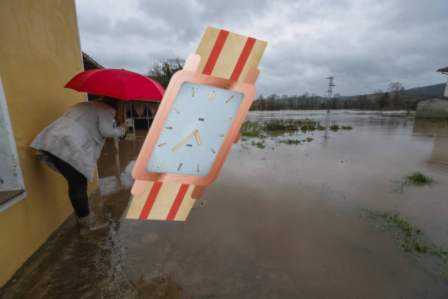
4:36
